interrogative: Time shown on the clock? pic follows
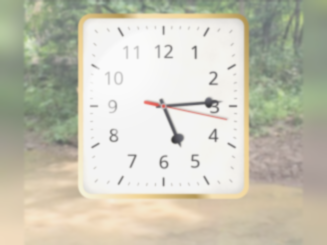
5:14:17
